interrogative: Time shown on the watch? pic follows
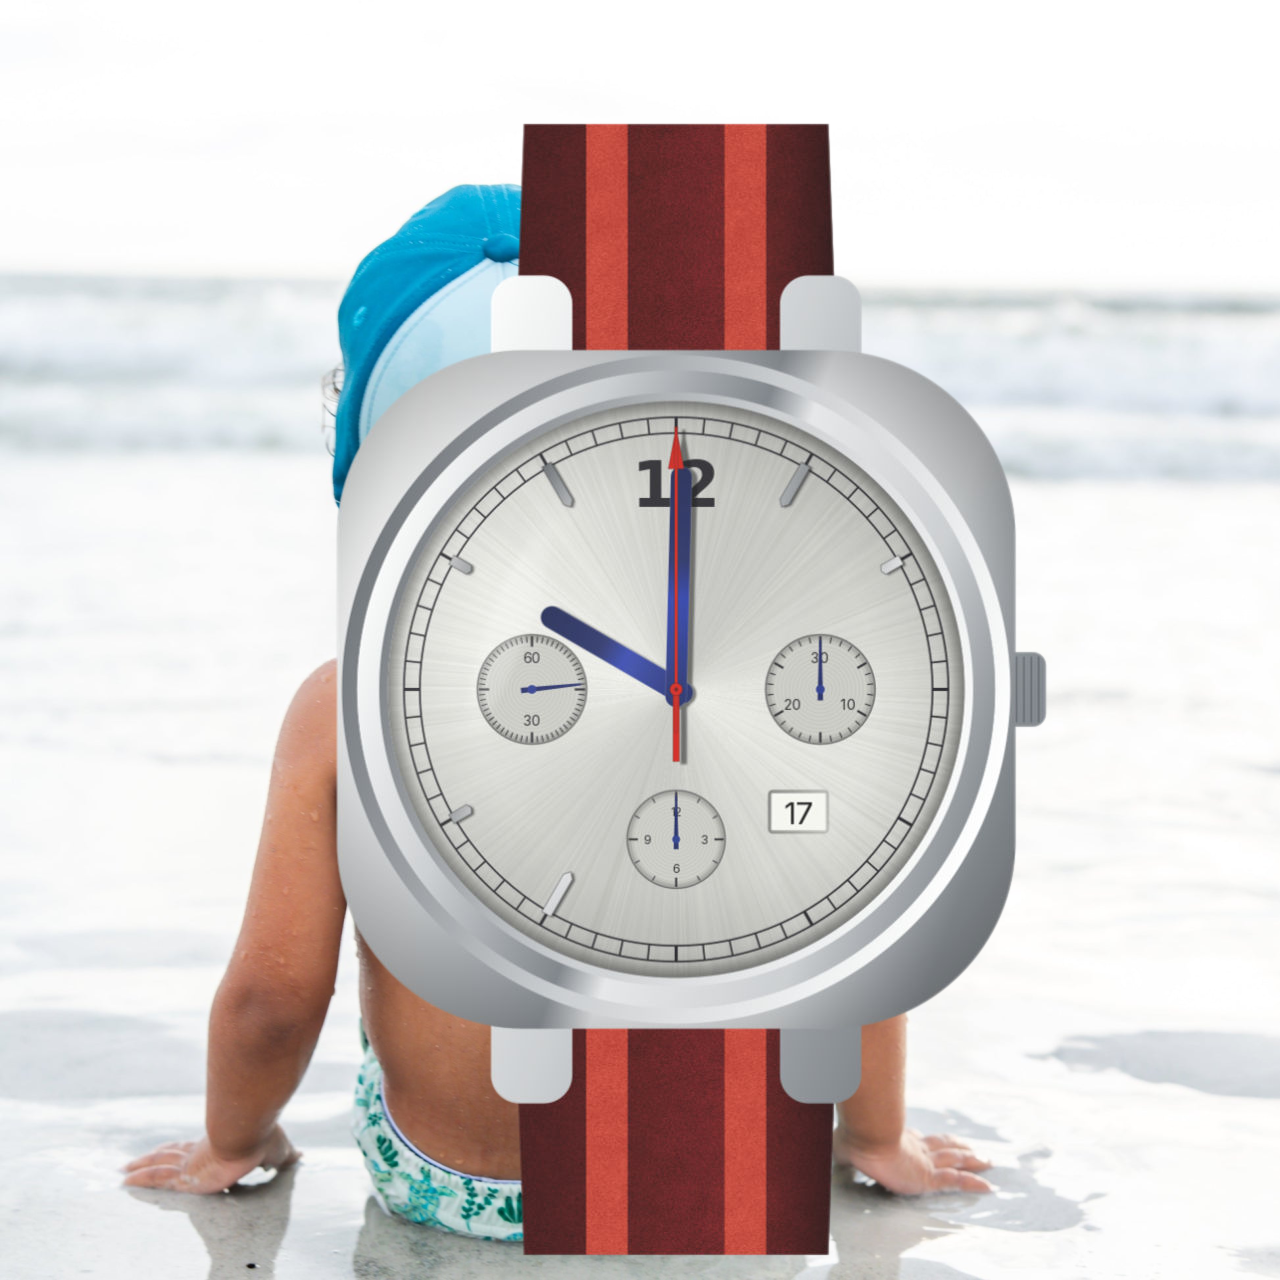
10:00:14
